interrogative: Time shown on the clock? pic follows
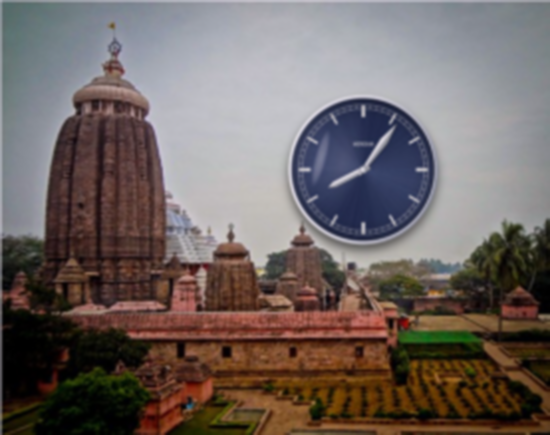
8:06
